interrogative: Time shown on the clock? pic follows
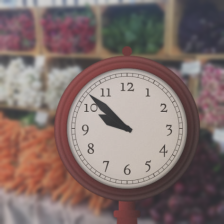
9:52
